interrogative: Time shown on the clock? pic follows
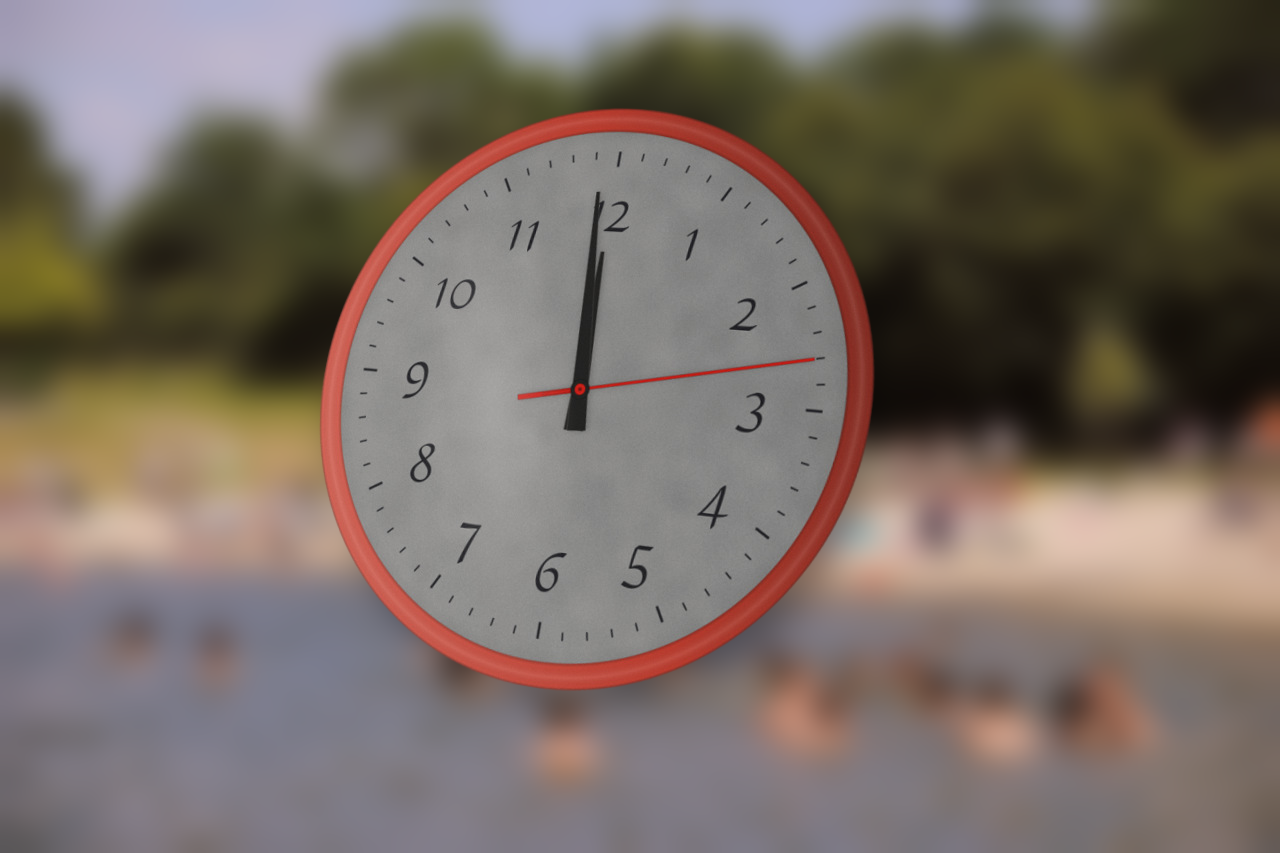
11:59:13
